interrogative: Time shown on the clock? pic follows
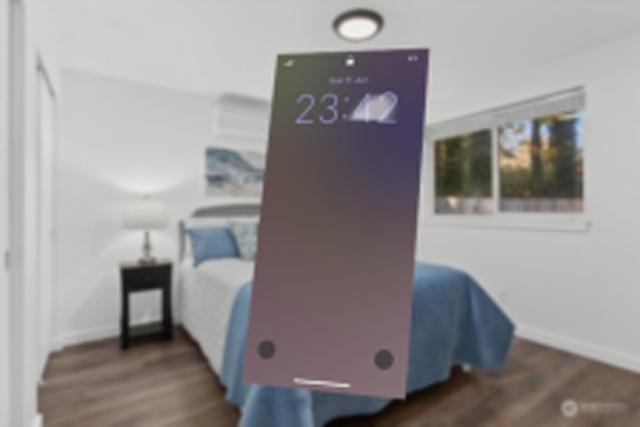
23:42
